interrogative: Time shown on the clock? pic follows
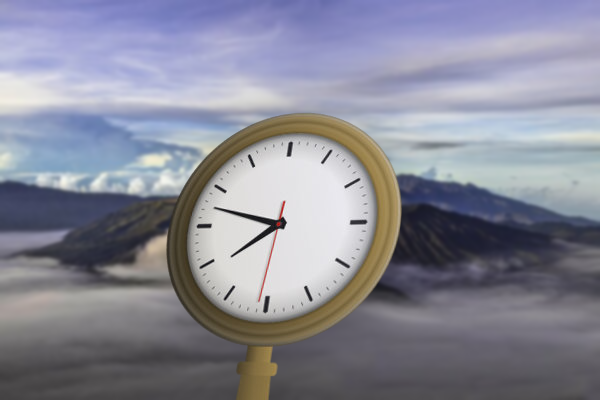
7:47:31
